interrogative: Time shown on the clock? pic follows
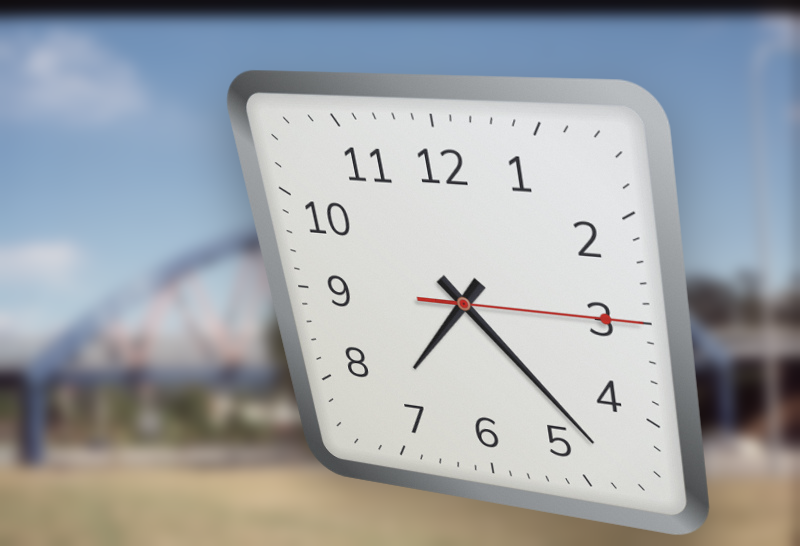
7:23:15
